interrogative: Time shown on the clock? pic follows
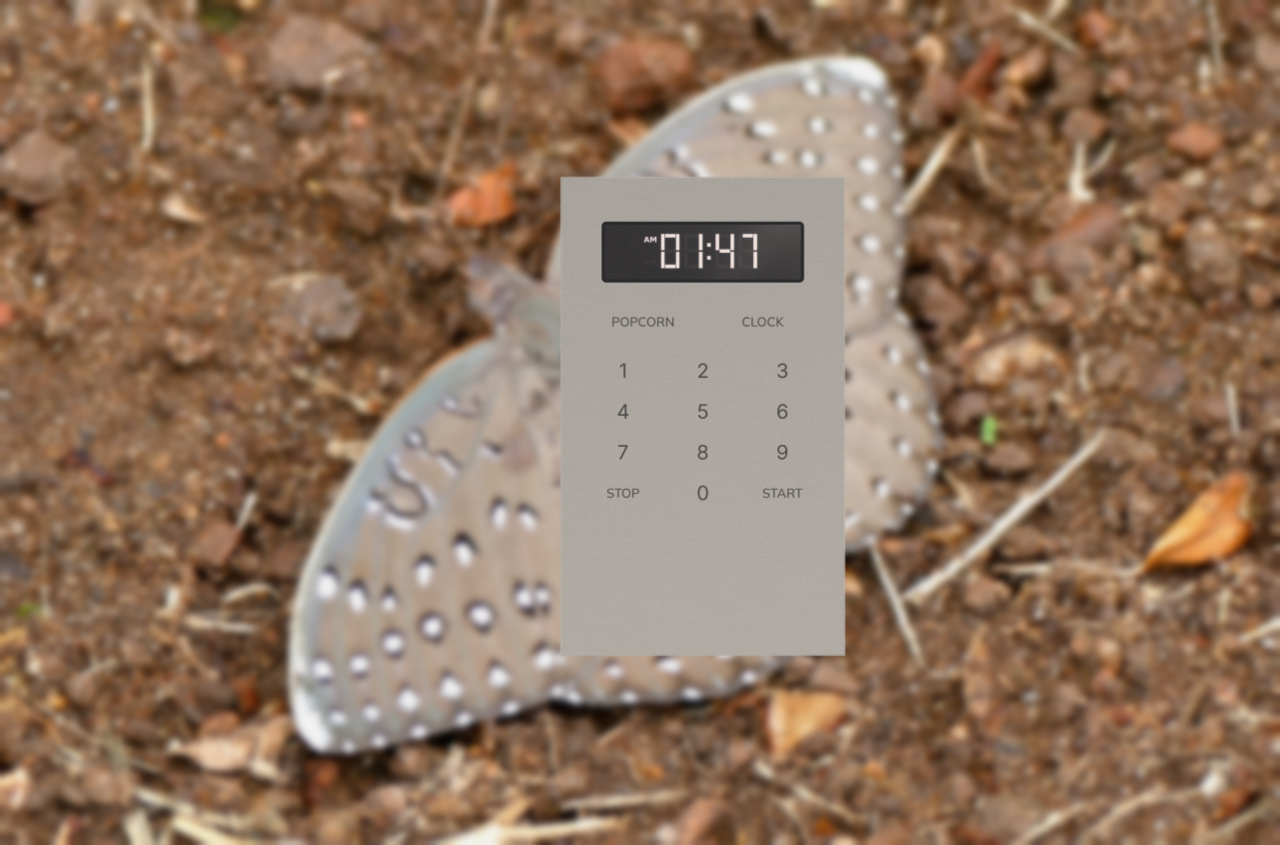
1:47
